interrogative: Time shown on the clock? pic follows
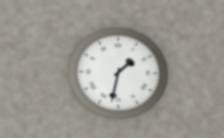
1:32
